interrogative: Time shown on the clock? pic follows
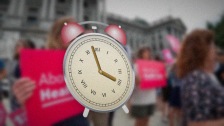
3:58
